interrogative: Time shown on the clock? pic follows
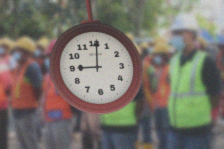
9:01
